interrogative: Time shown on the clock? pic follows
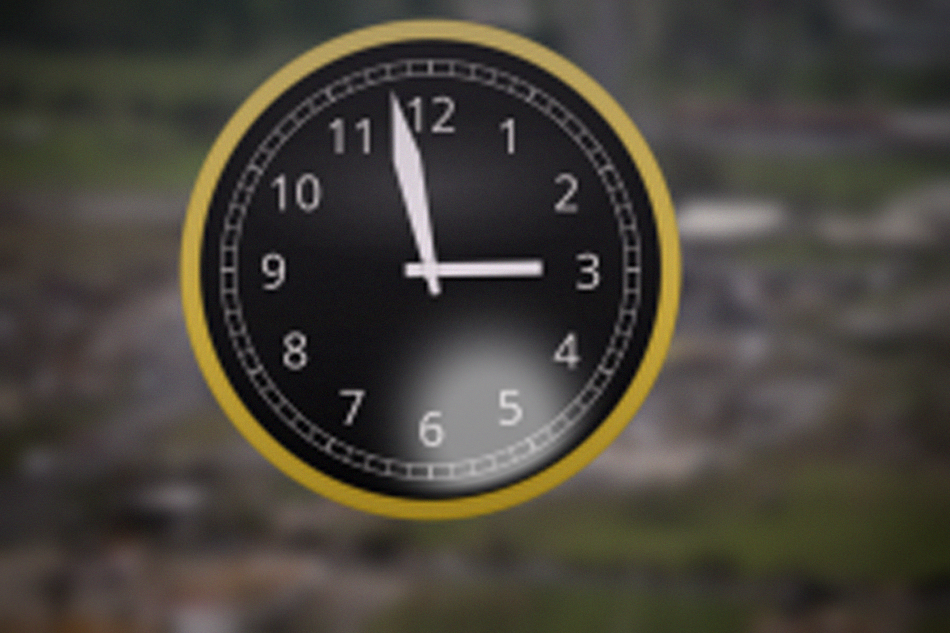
2:58
